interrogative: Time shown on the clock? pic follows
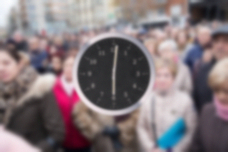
6:01
